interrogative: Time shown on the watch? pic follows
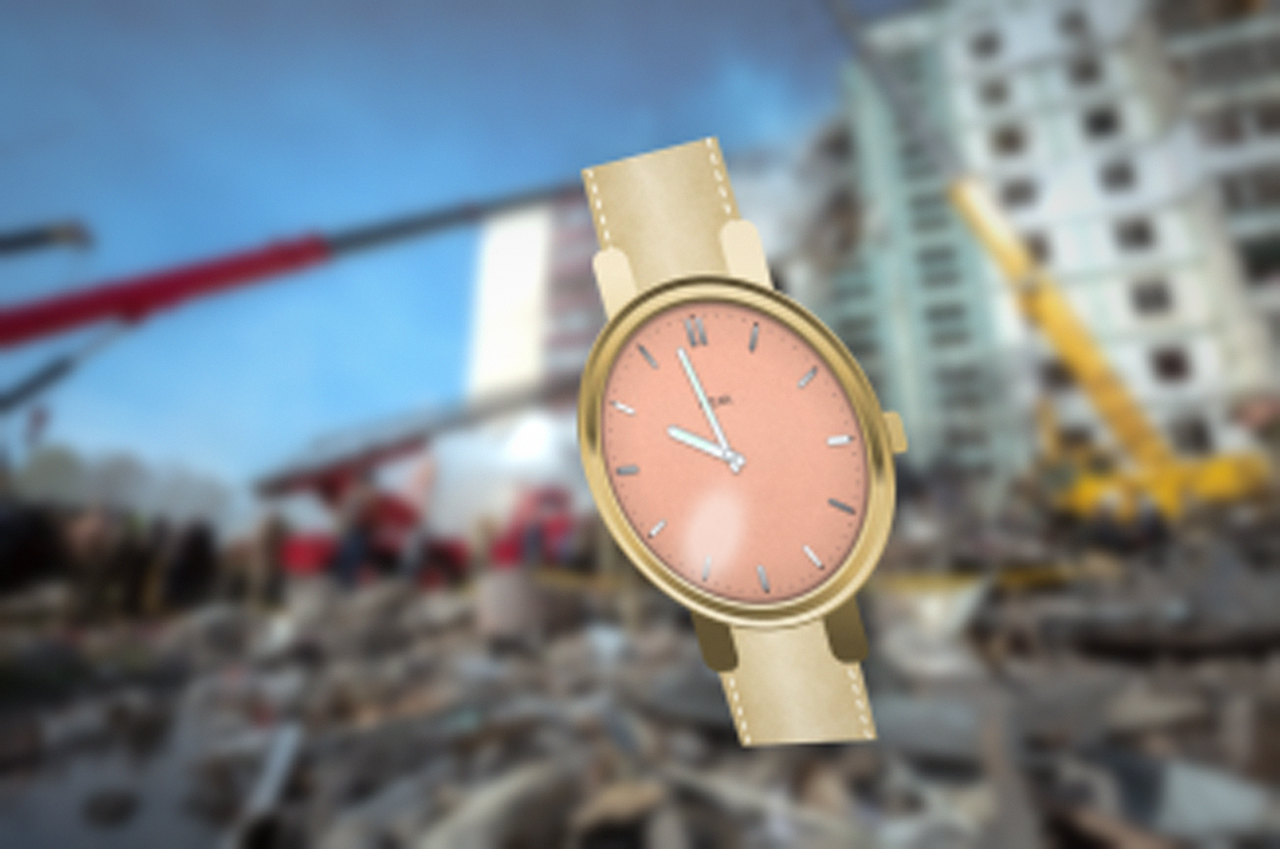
9:58
